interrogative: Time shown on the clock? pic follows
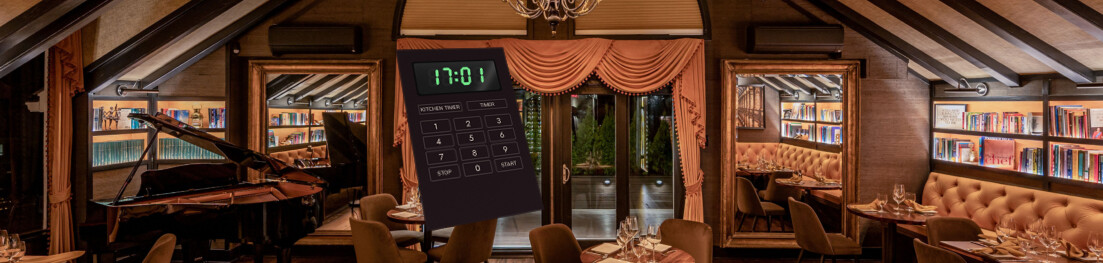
17:01
